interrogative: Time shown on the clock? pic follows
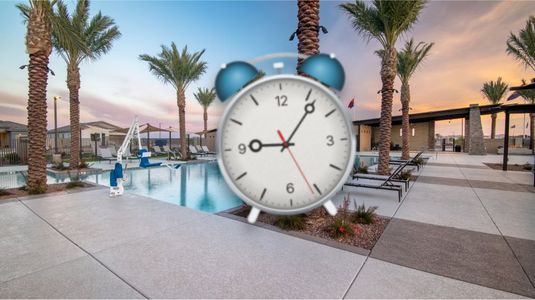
9:06:26
